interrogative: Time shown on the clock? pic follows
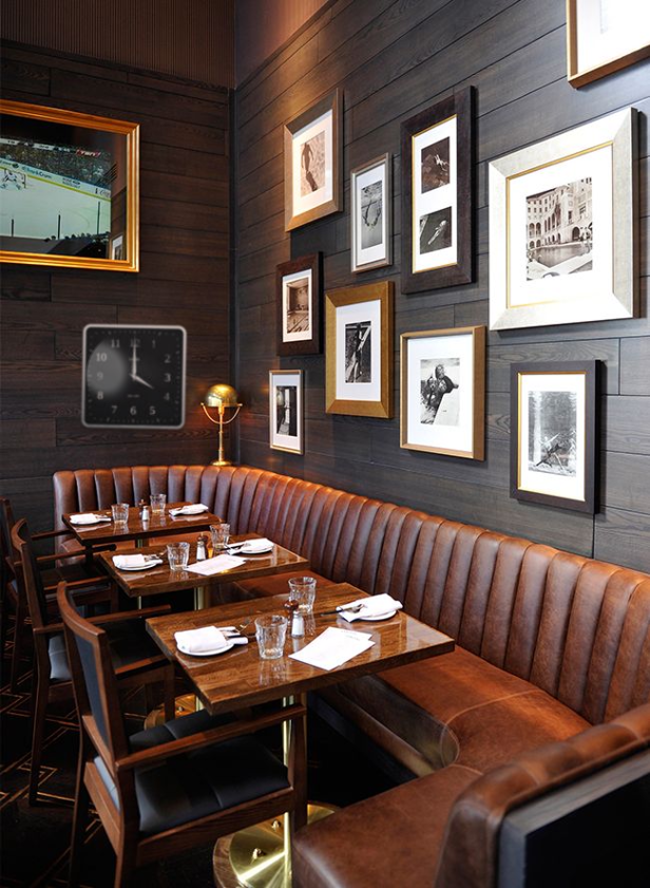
4:00
